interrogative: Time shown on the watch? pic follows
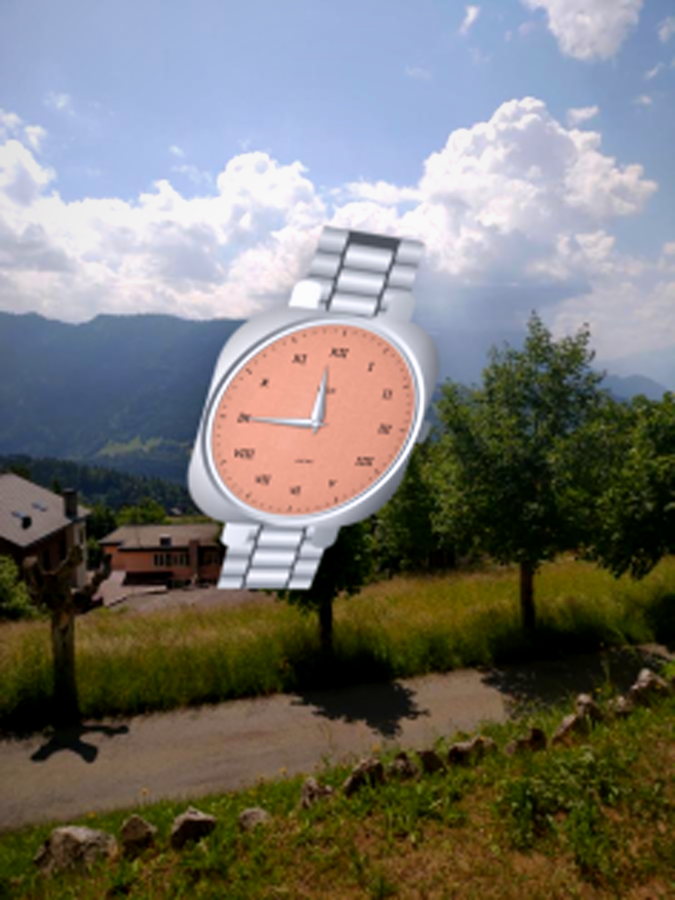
11:45
